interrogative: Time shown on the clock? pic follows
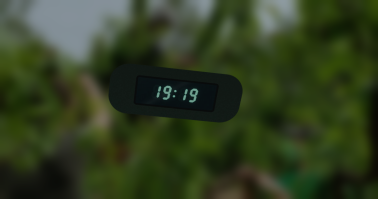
19:19
